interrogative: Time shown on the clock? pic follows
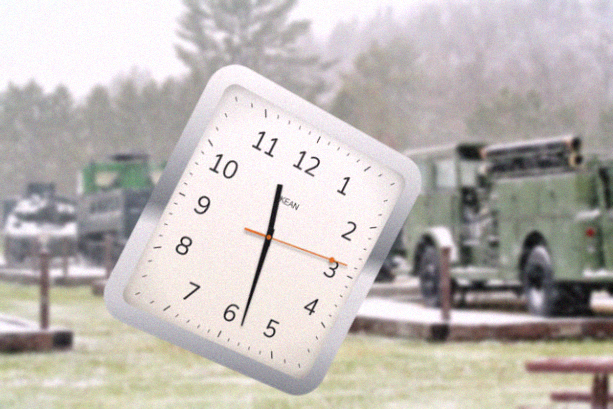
11:28:14
